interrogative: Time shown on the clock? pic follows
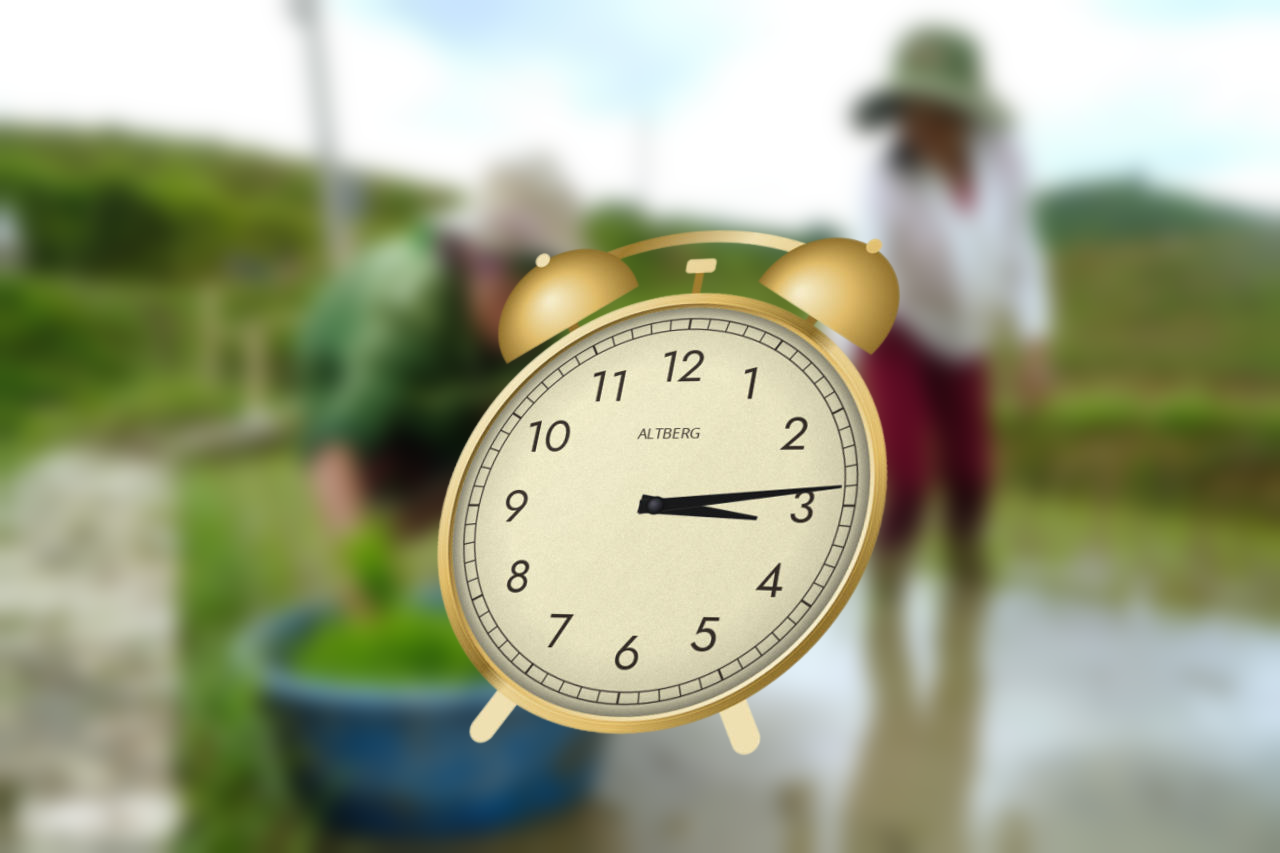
3:14
